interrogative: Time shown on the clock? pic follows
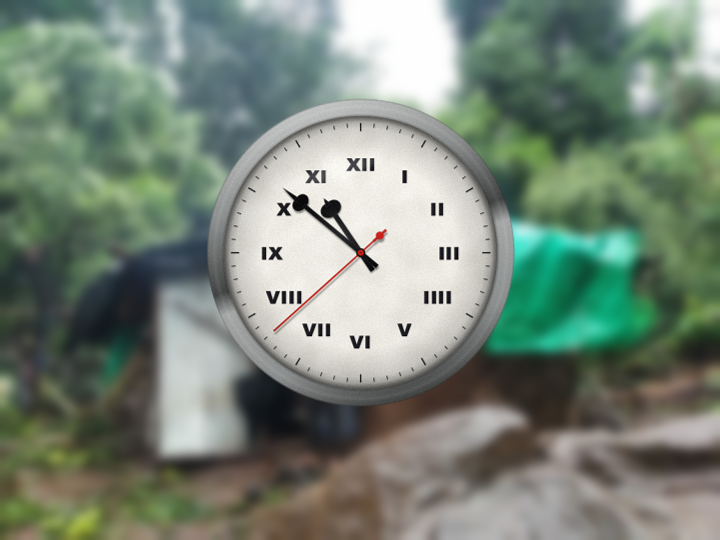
10:51:38
